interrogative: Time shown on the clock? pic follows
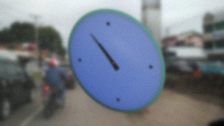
10:54
